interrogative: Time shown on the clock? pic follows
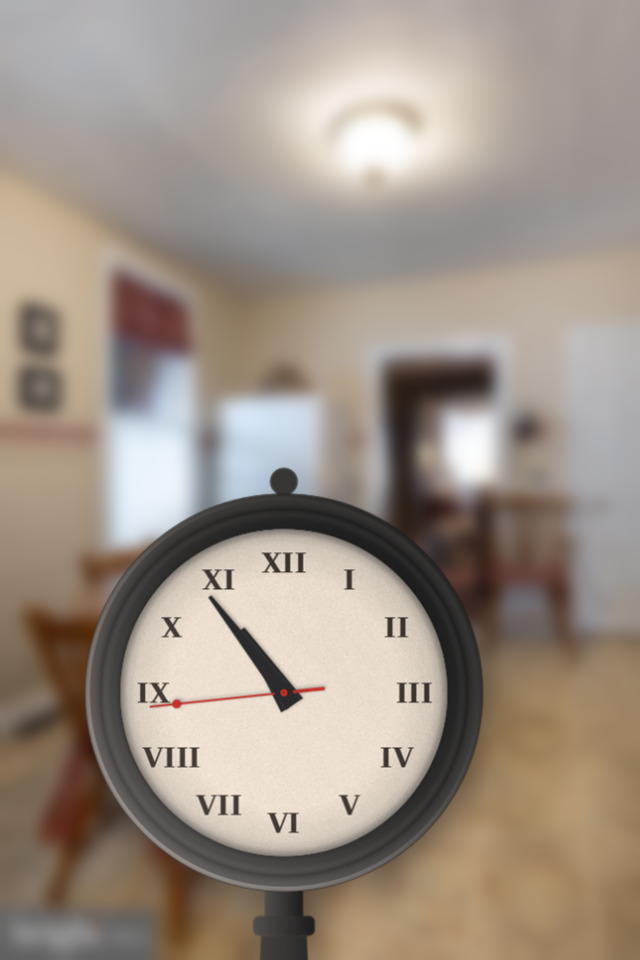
10:53:44
